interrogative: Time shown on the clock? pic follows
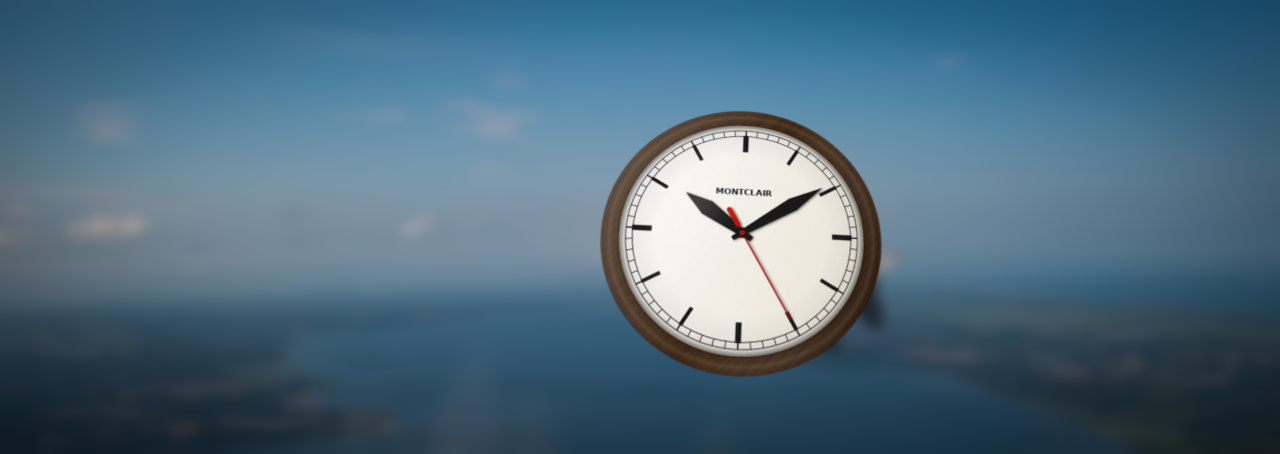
10:09:25
